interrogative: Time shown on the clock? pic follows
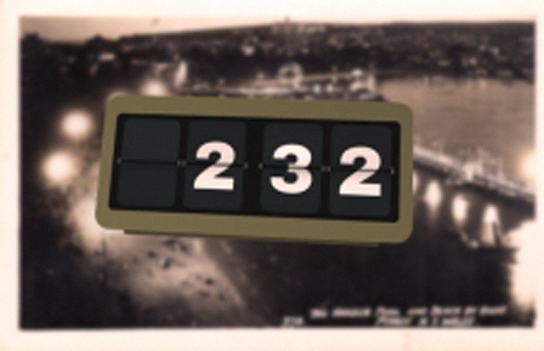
2:32
